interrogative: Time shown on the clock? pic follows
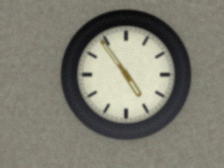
4:54
